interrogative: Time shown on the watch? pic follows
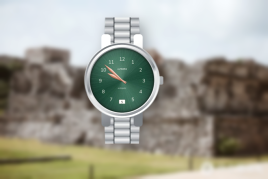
9:52
